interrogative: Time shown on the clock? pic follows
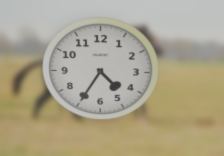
4:35
